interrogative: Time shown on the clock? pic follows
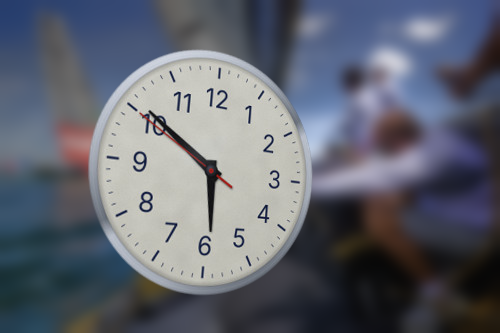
5:50:50
